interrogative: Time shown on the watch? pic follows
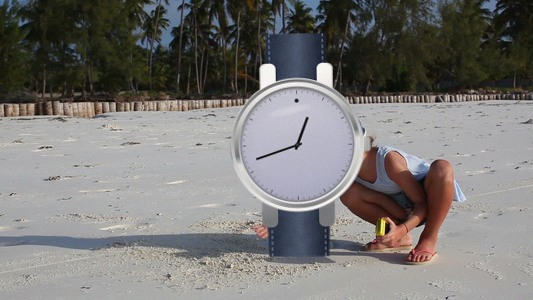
12:42
